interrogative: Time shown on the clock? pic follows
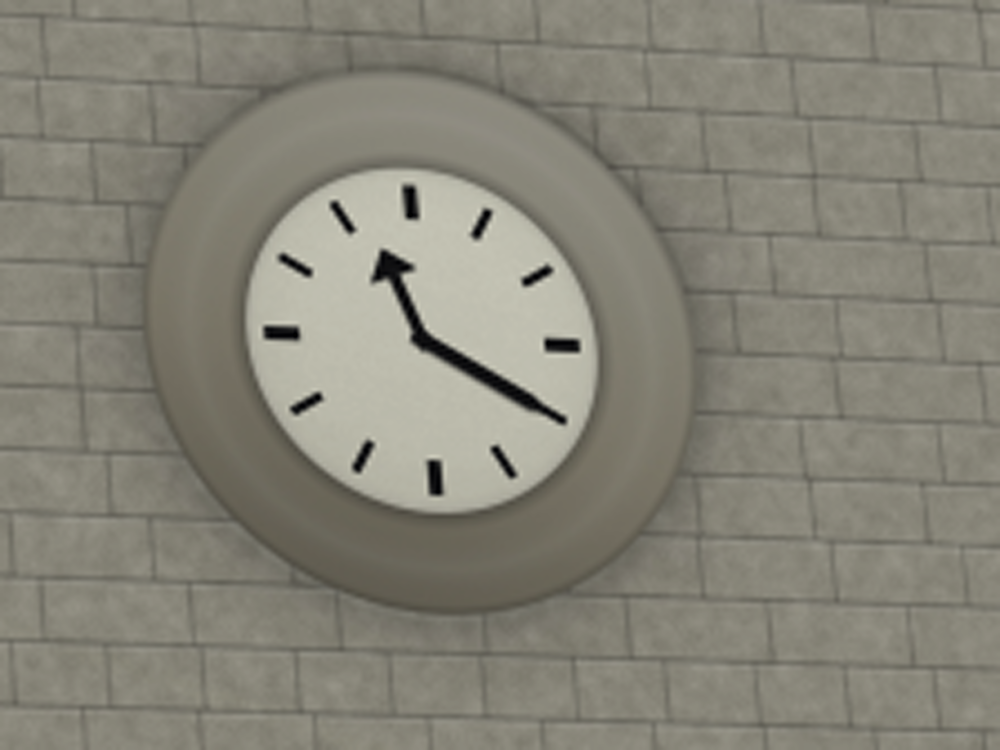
11:20
